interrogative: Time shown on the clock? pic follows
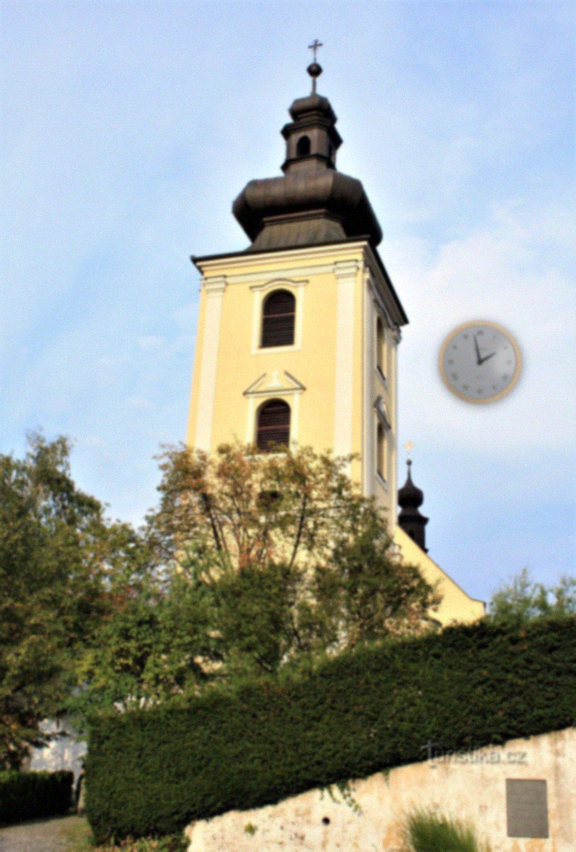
1:58
